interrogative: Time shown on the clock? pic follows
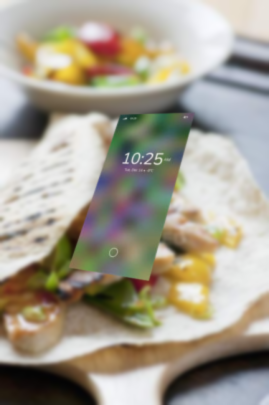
10:25
